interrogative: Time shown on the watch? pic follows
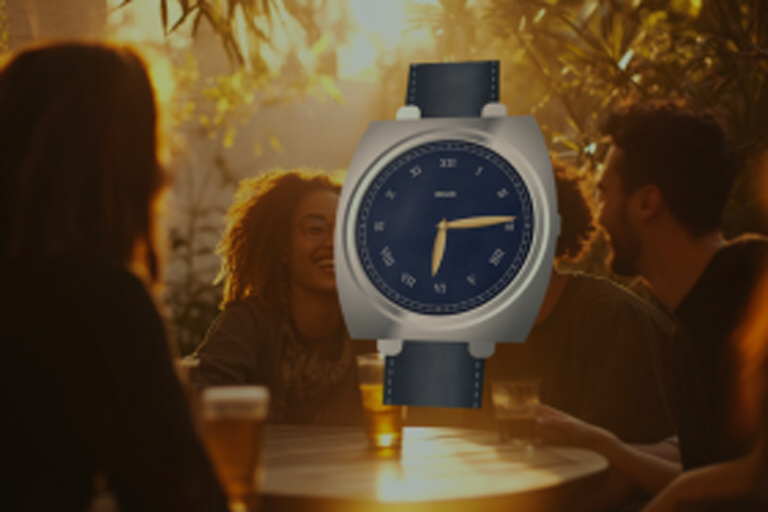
6:14
